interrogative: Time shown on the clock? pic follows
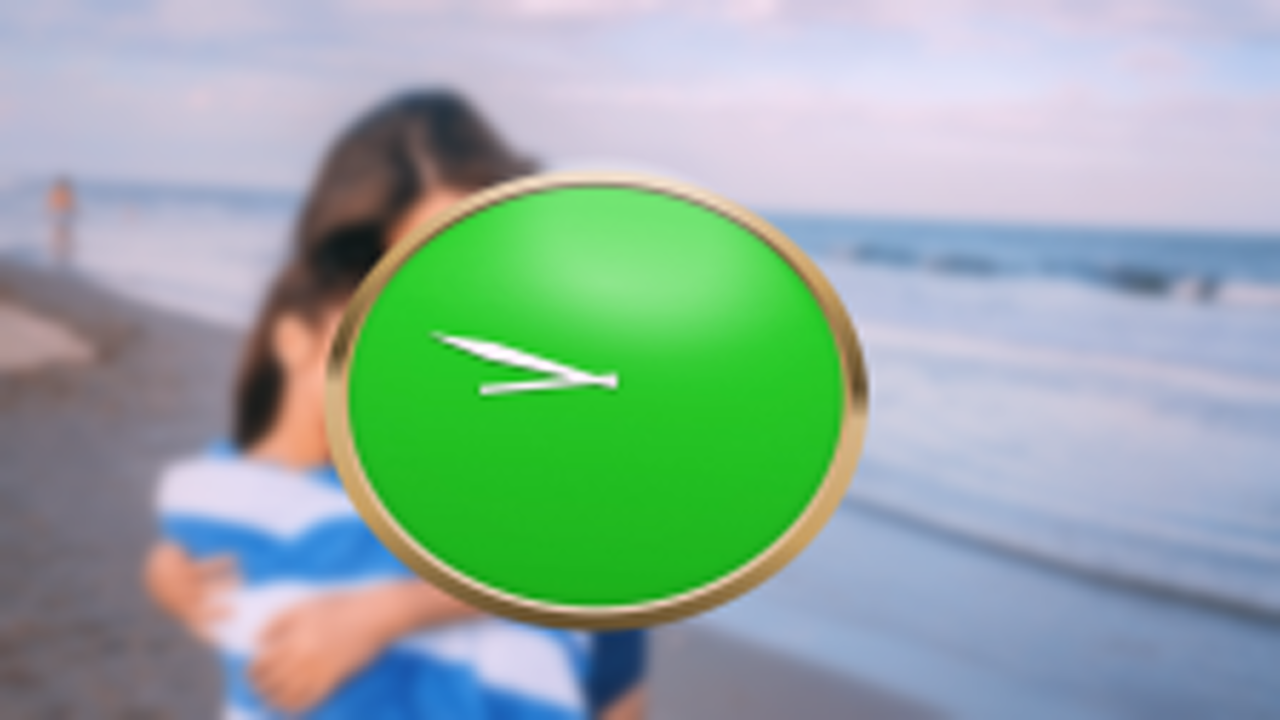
8:48
